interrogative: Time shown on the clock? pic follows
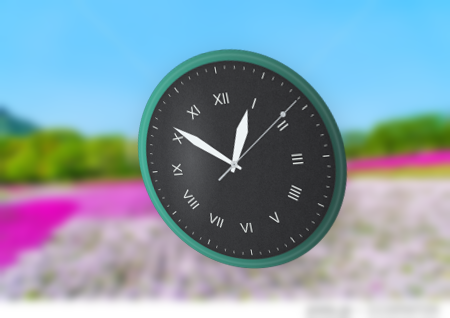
12:51:09
